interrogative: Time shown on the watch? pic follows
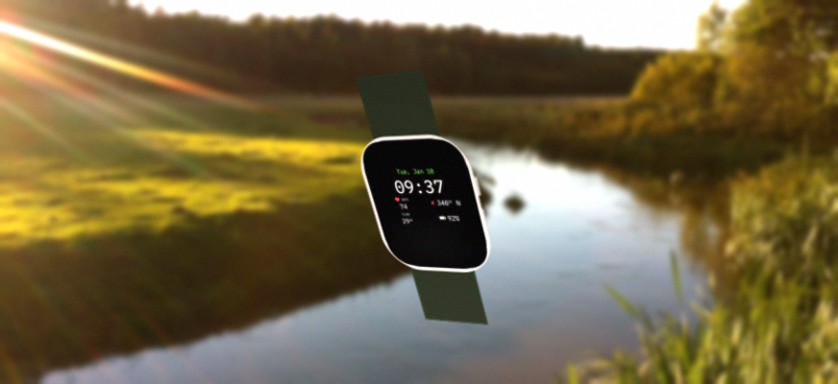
9:37
